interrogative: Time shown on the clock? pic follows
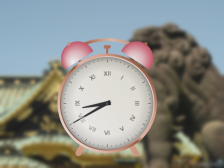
8:40
